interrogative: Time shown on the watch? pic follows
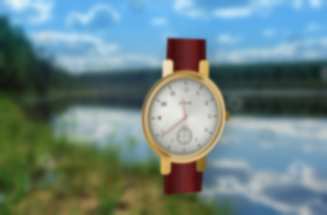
11:39
